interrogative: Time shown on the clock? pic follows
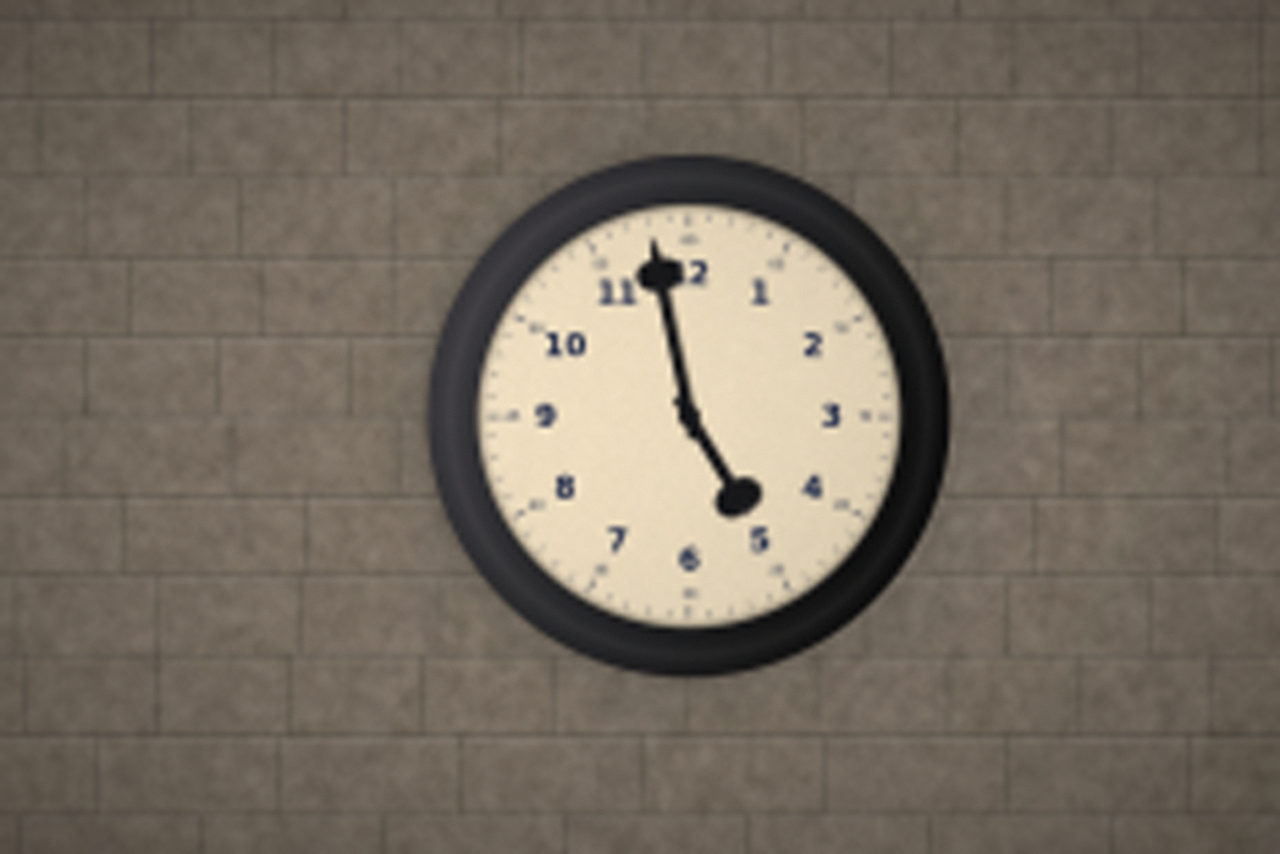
4:58
